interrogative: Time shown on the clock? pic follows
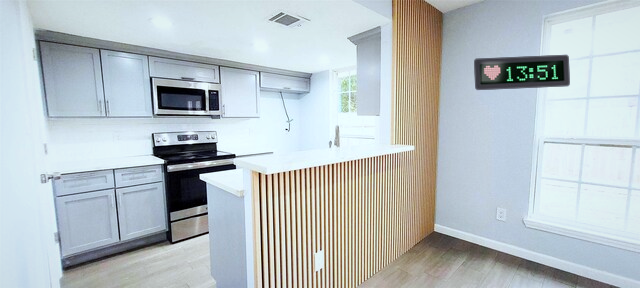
13:51
